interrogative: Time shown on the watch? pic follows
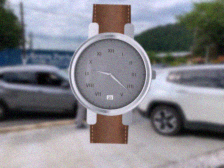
9:22
